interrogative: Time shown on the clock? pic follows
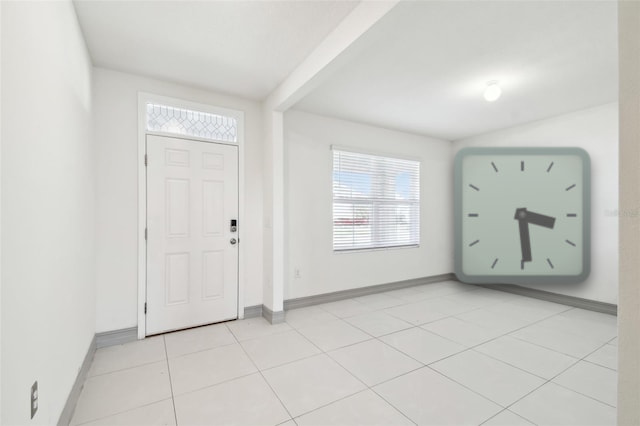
3:29
